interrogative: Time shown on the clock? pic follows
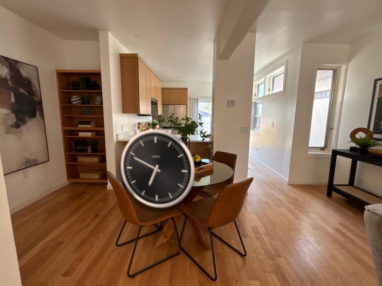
6:49
